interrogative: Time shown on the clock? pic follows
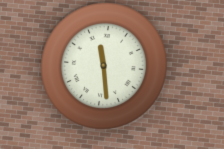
11:28
